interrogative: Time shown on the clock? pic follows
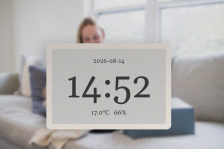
14:52
